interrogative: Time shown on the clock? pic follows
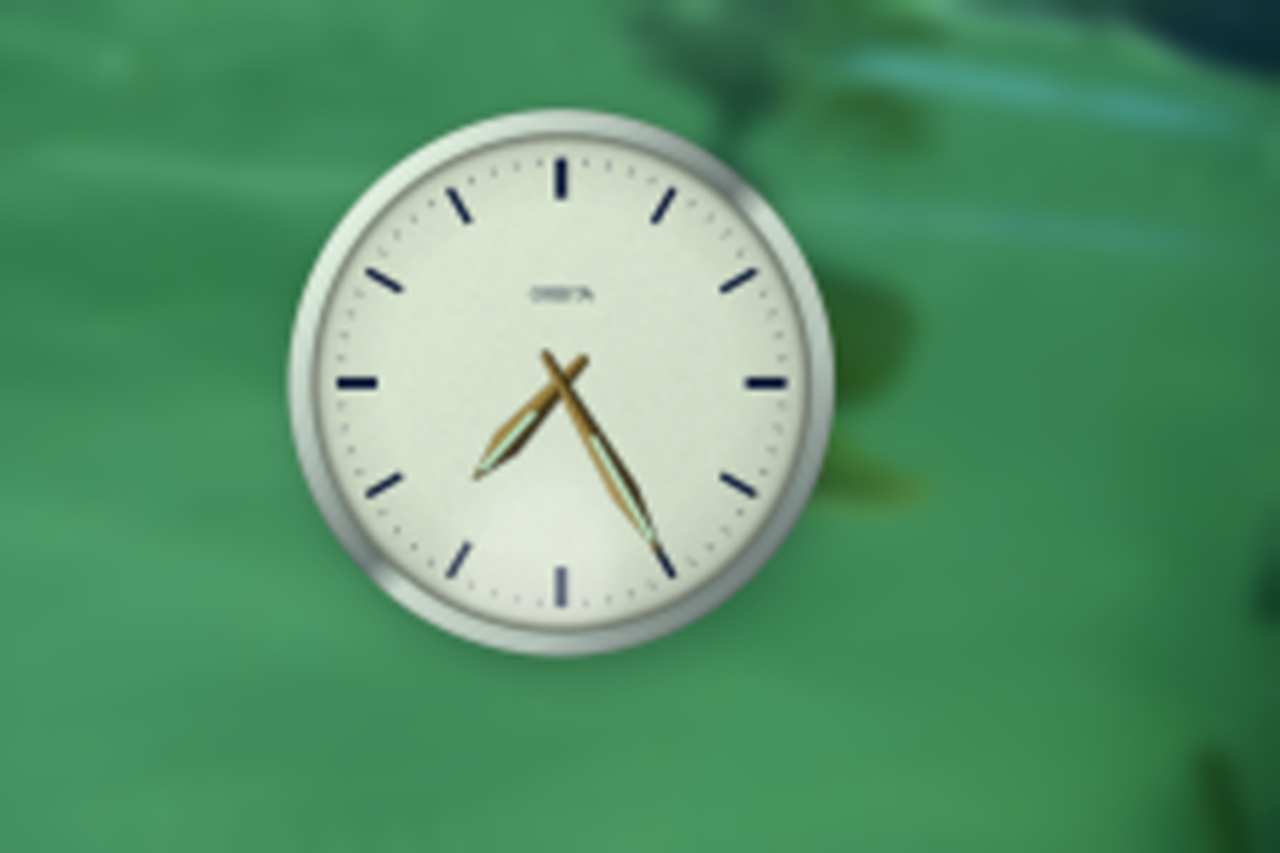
7:25
